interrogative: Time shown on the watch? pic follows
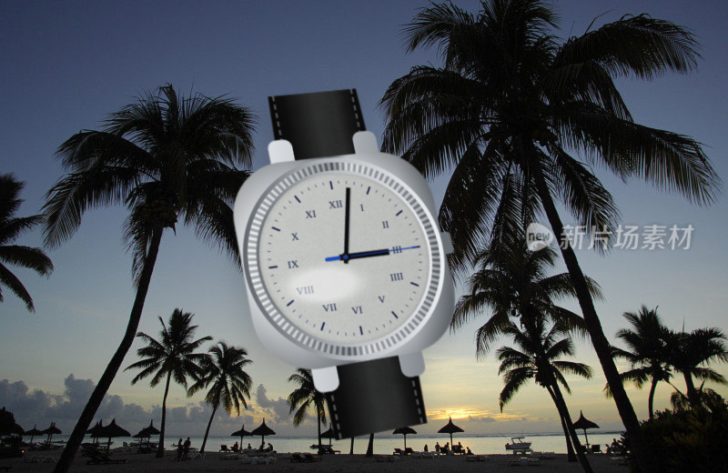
3:02:15
